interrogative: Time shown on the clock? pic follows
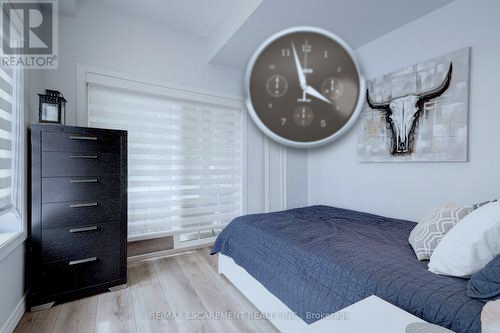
3:57
